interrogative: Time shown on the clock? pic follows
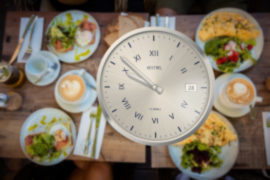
9:52
